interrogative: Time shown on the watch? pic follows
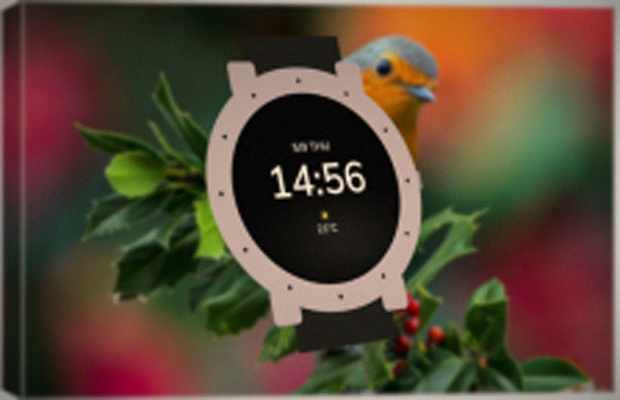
14:56
